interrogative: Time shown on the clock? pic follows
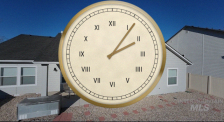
2:06
